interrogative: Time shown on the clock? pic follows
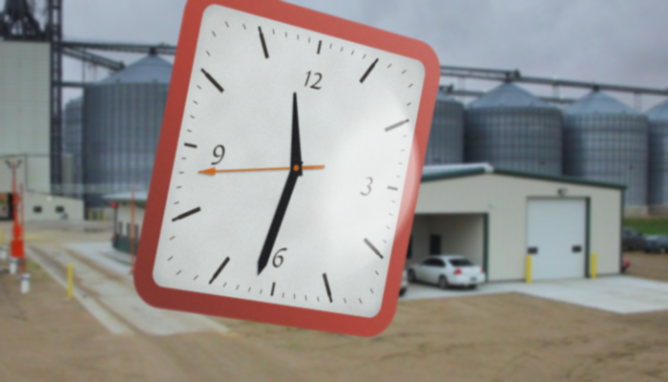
11:31:43
